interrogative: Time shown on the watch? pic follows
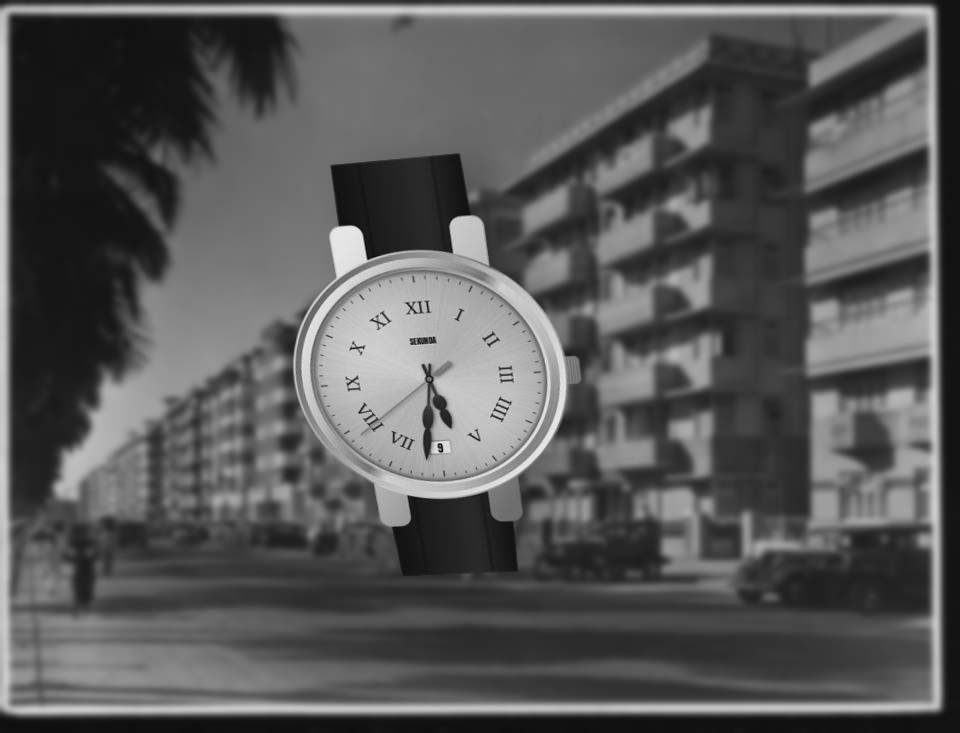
5:31:39
